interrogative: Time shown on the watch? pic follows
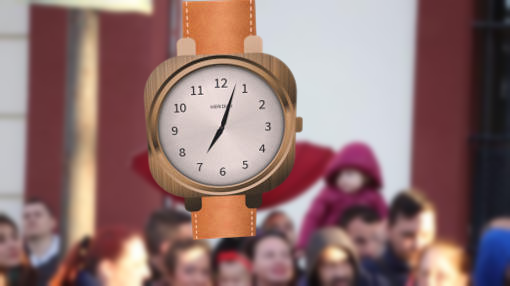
7:03
